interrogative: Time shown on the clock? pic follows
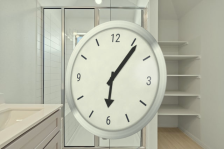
6:06
